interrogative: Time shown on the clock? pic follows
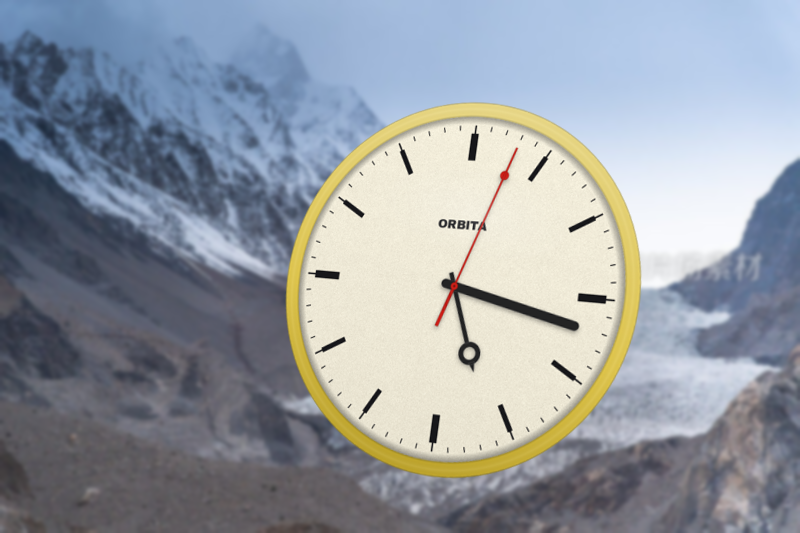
5:17:03
